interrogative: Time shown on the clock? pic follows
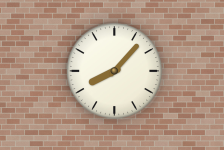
8:07
